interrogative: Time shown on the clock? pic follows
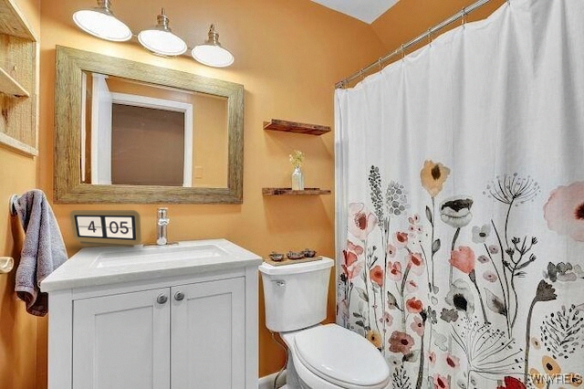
4:05
